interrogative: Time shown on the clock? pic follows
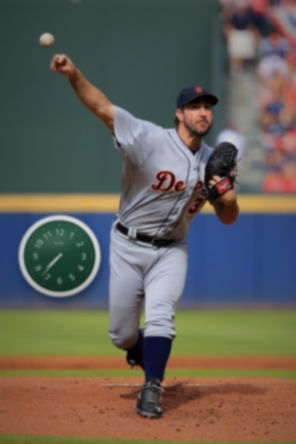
7:37
